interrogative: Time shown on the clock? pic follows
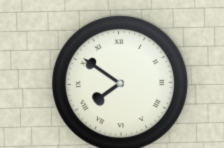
7:51
